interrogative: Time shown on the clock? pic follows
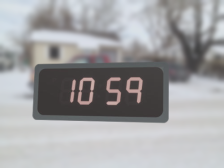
10:59
